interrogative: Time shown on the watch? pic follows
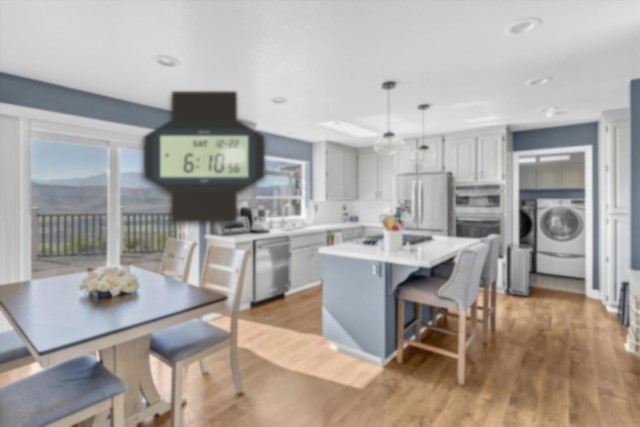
6:10
